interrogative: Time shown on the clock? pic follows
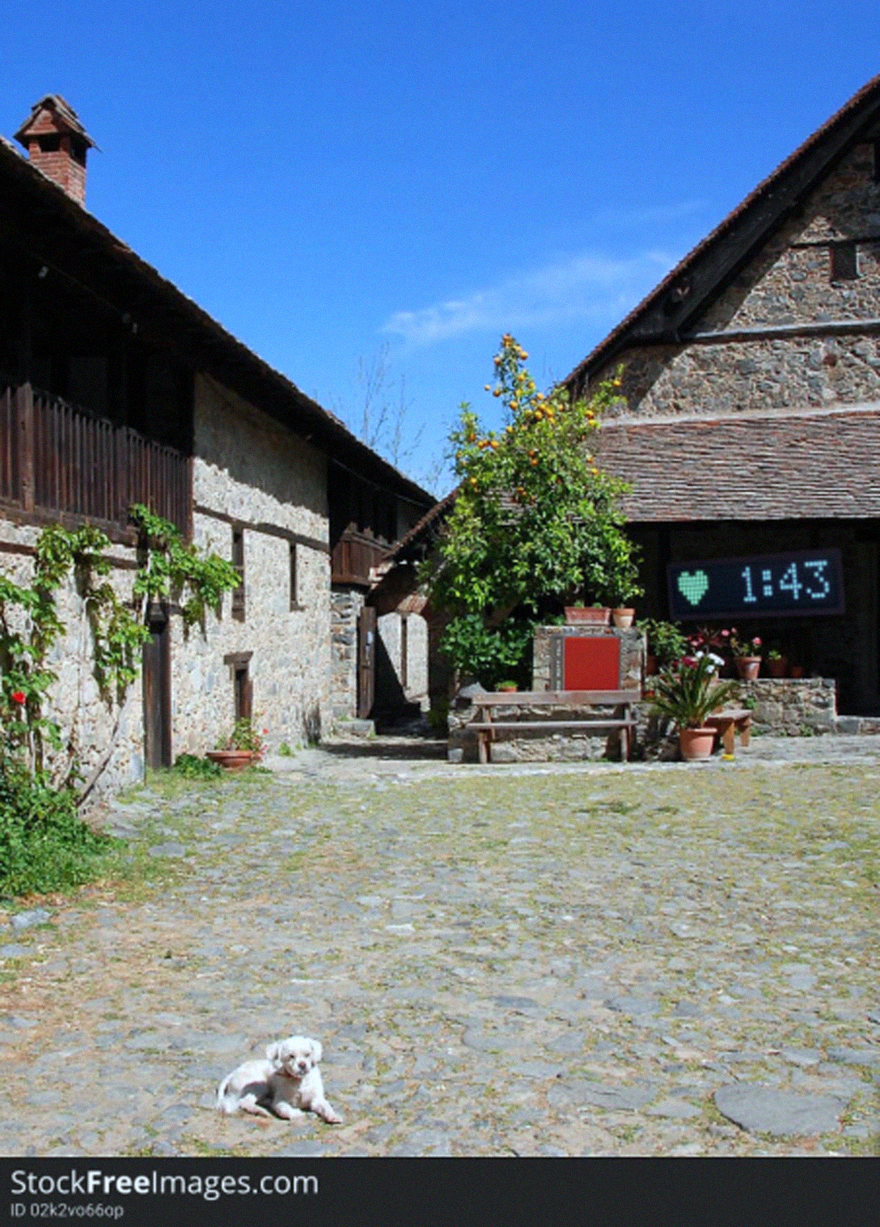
1:43
